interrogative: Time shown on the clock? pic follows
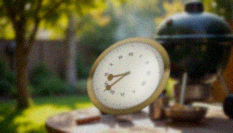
8:38
